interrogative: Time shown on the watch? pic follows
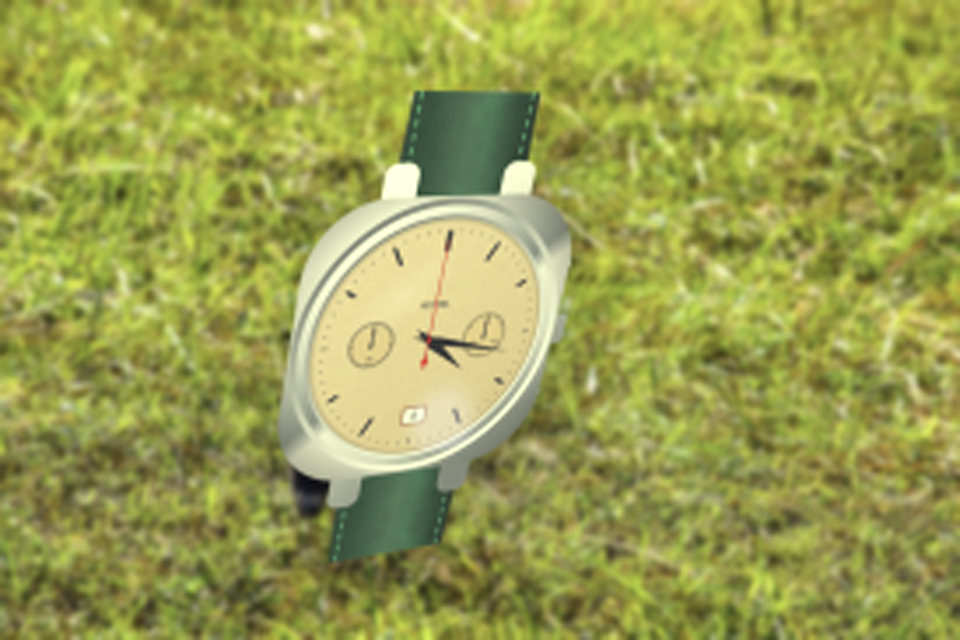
4:17
